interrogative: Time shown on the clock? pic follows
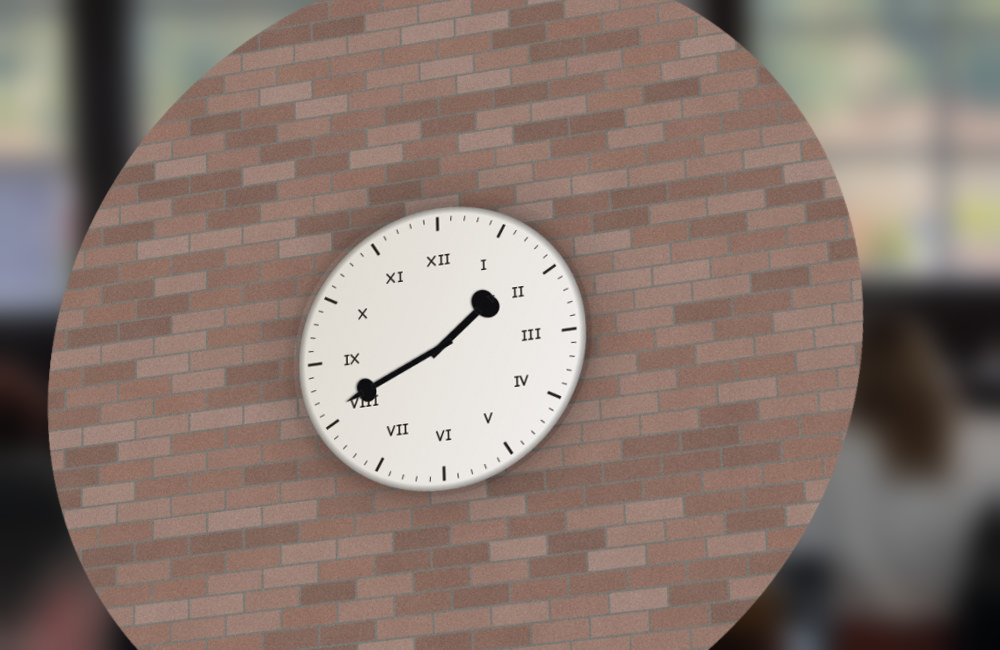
1:41
